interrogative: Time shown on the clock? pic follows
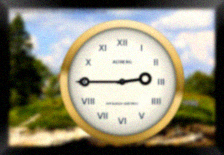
2:45
